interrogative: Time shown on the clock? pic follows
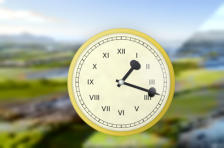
1:18
